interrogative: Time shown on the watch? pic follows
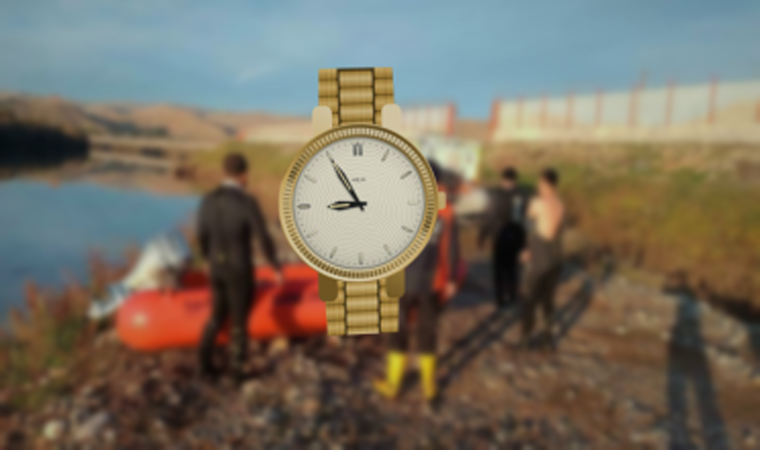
8:55
